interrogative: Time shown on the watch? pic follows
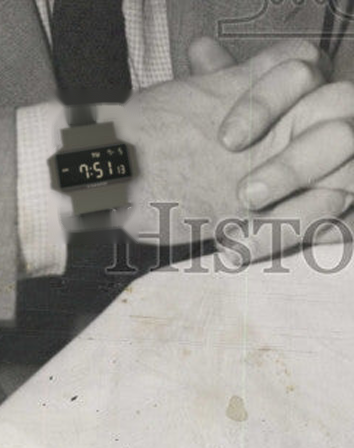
7:51
